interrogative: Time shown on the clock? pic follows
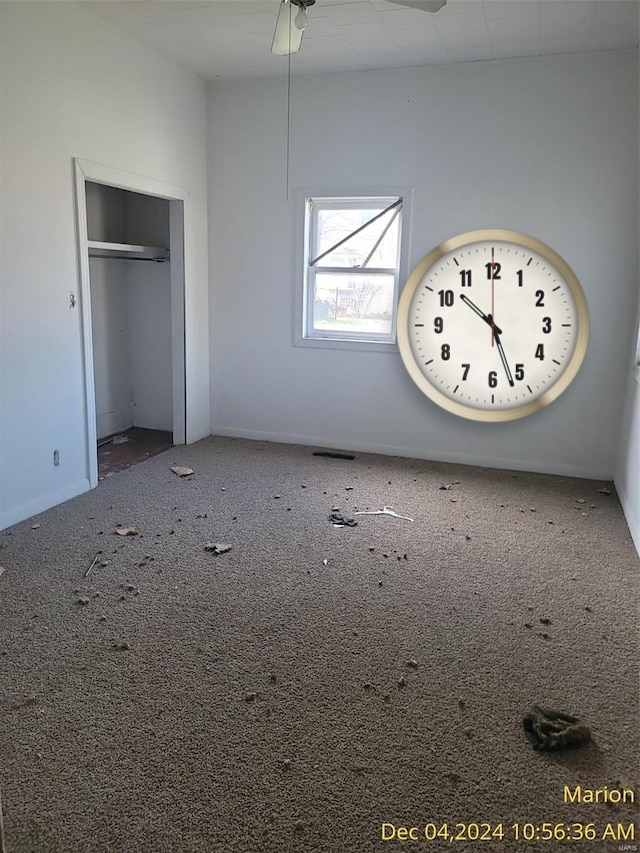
10:27:00
